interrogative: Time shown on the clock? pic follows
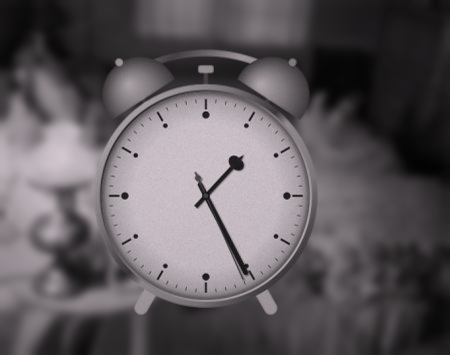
1:25:26
